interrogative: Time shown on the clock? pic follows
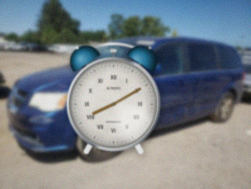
8:10
